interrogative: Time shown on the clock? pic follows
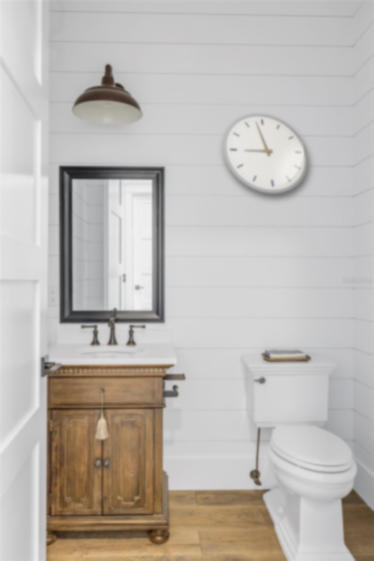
8:58
